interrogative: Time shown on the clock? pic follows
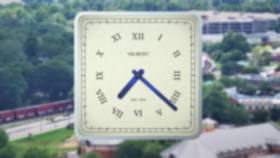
7:22
